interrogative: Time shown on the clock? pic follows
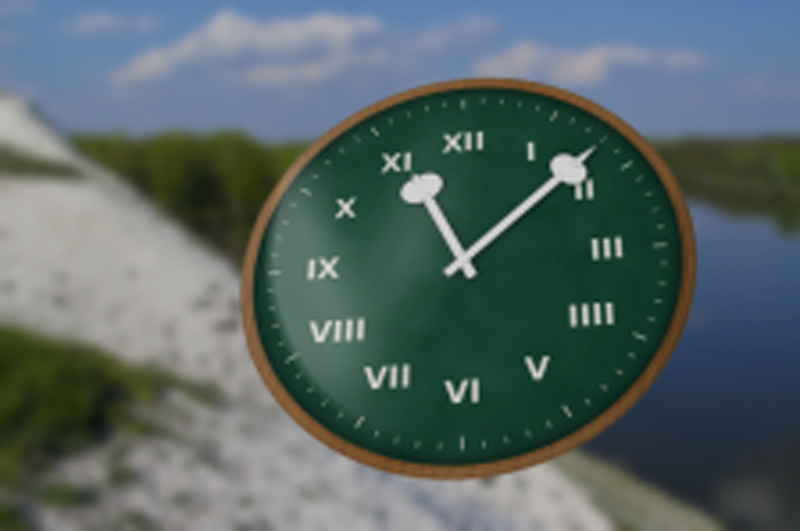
11:08
